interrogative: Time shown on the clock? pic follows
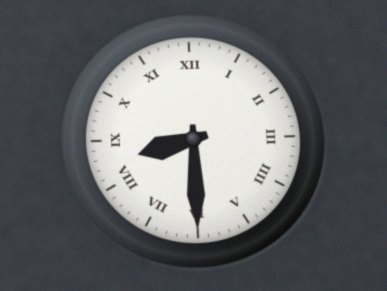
8:30
